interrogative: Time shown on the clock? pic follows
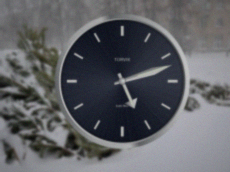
5:12
